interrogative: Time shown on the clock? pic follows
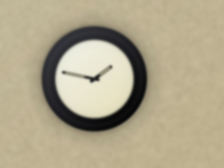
1:47
